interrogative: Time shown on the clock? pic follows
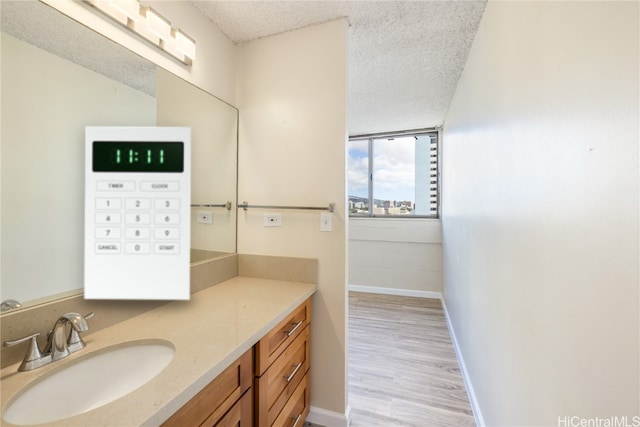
11:11
